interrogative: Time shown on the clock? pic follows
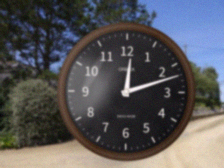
12:12
